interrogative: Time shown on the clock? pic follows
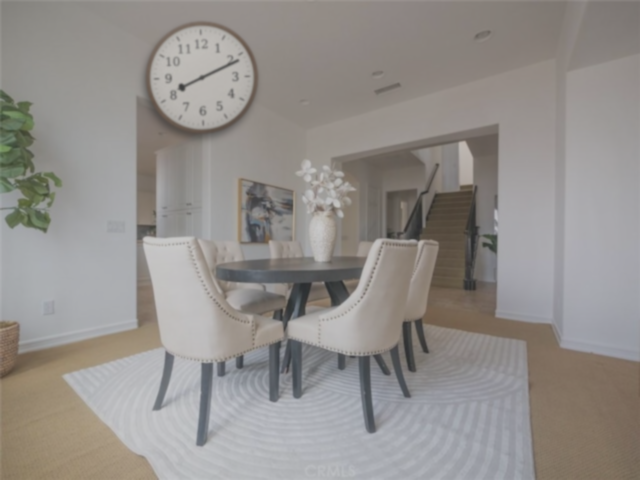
8:11
